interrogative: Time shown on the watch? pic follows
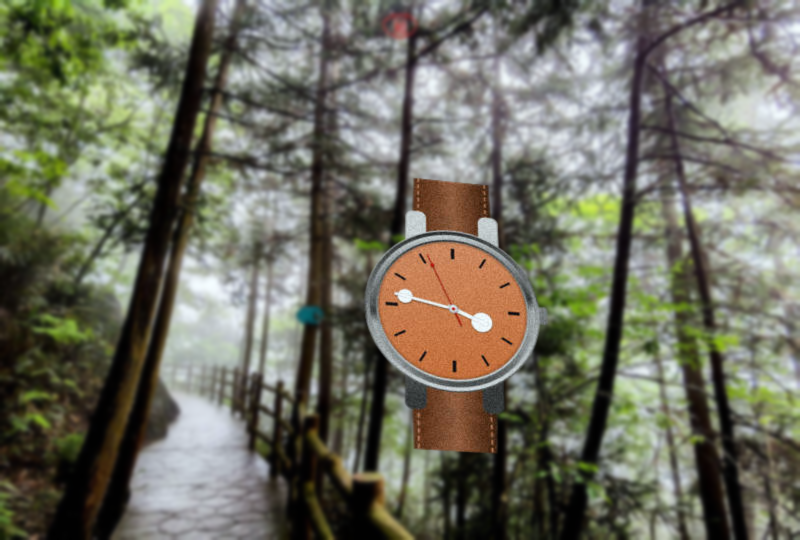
3:46:56
